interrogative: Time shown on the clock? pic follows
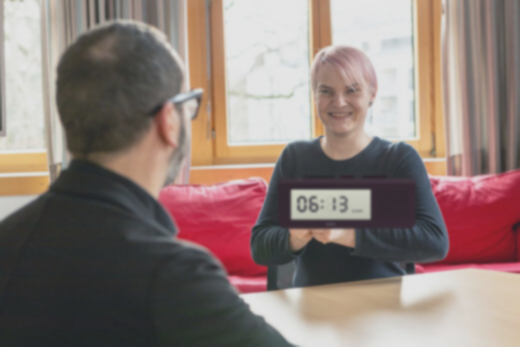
6:13
